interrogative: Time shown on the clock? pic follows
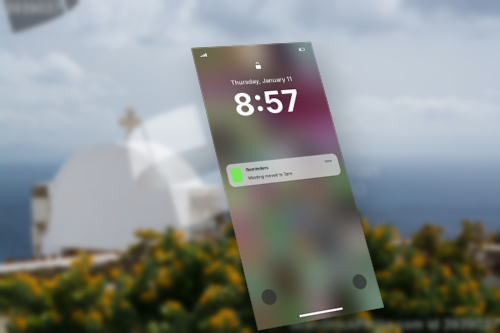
8:57
